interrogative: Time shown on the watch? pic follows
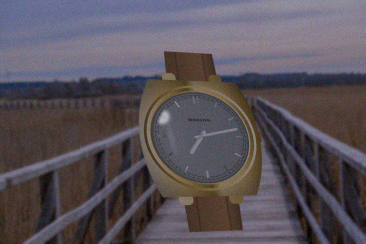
7:13
